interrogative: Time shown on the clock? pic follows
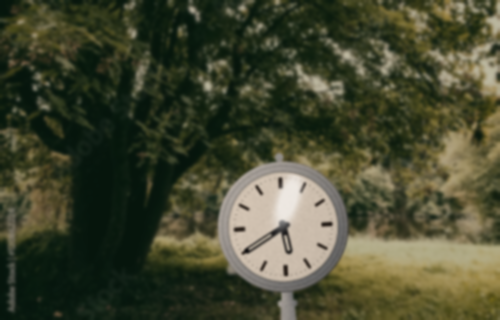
5:40
